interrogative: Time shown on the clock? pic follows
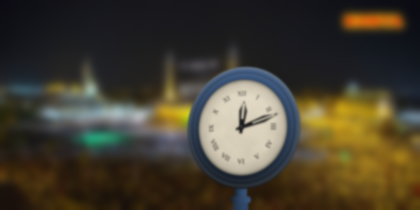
12:12
